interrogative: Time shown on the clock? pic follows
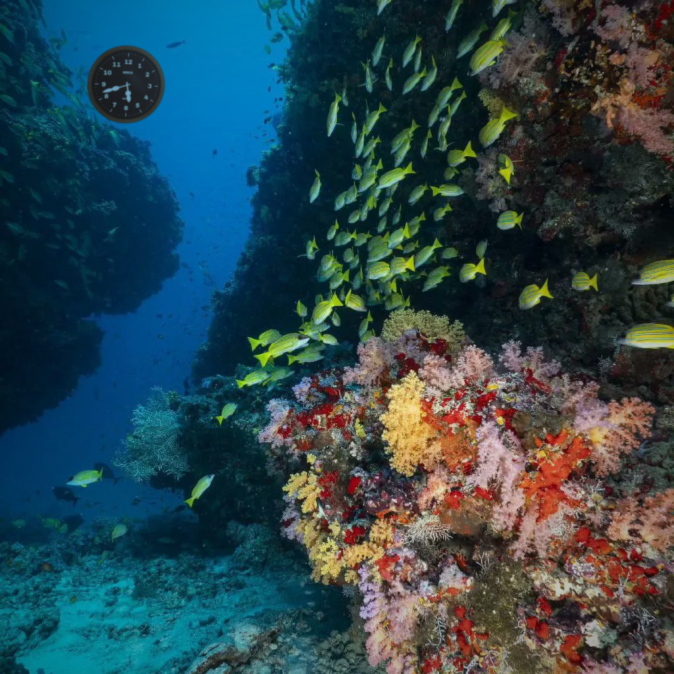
5:42
